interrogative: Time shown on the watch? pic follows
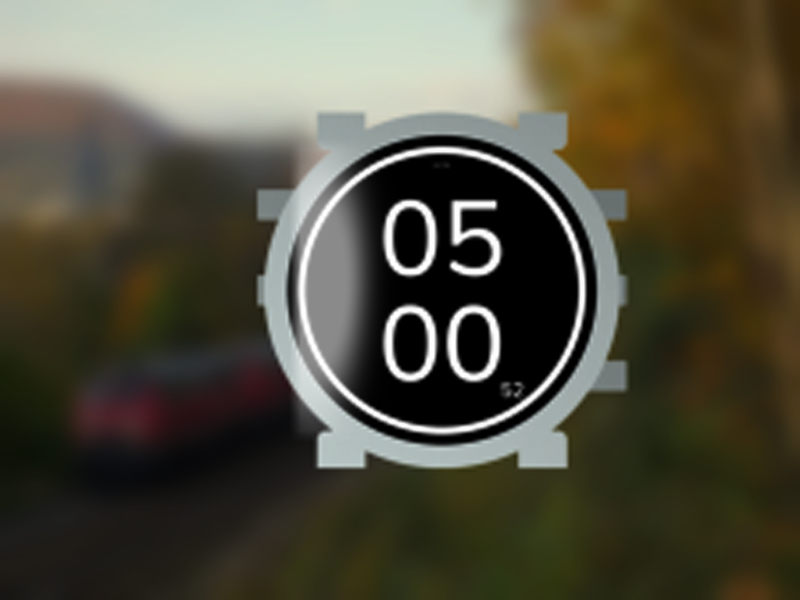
5:00
